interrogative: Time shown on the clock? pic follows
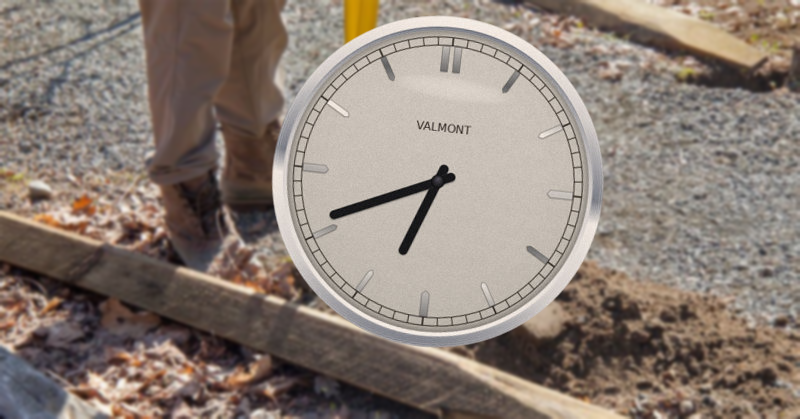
6:41
